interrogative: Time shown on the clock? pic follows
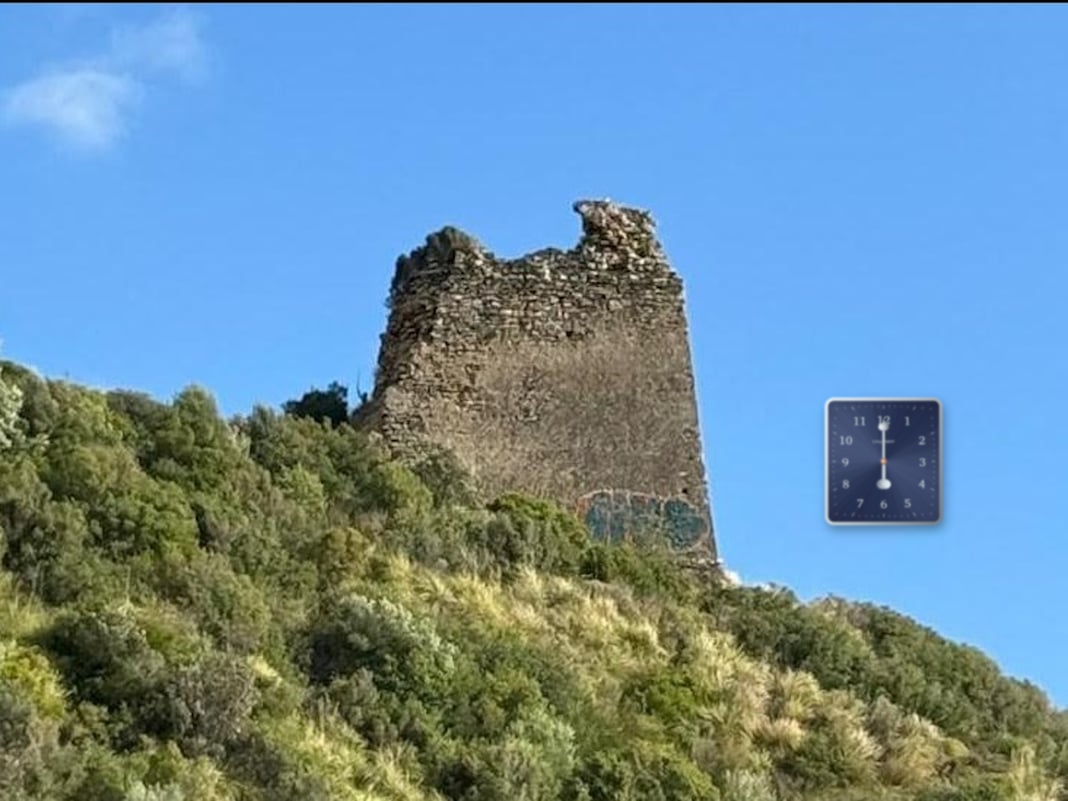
6:00
